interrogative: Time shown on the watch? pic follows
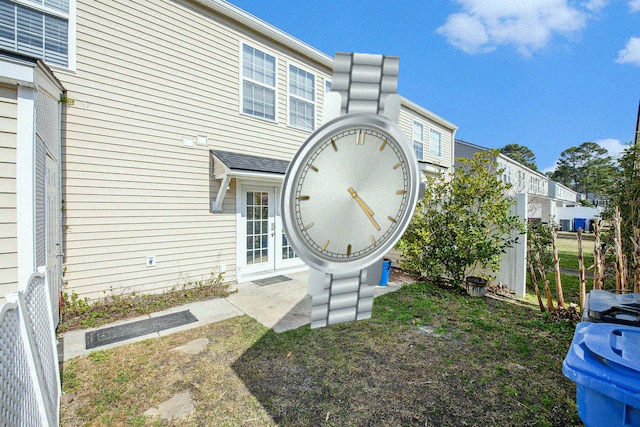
4:23
